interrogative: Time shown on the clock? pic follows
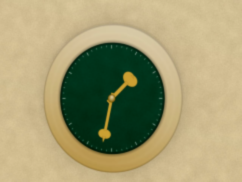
1:32
